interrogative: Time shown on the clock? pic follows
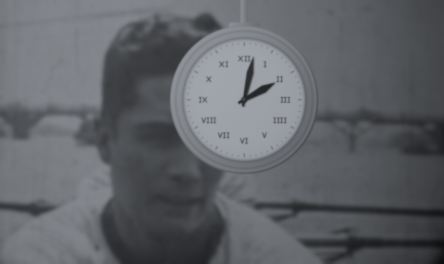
2:02
